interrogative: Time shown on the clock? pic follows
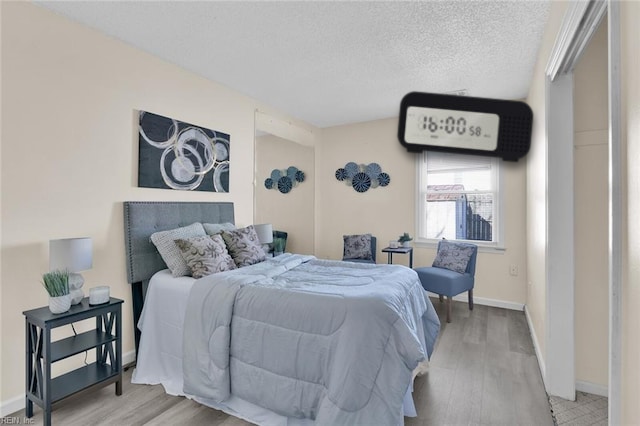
16:00:58
